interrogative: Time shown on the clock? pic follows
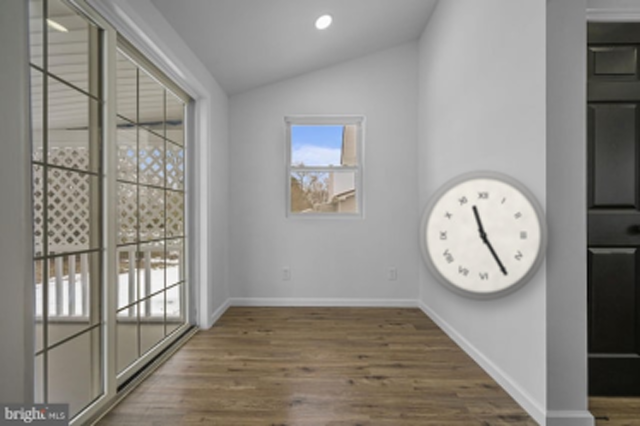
11:25
